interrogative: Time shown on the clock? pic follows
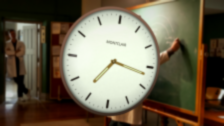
7:17
